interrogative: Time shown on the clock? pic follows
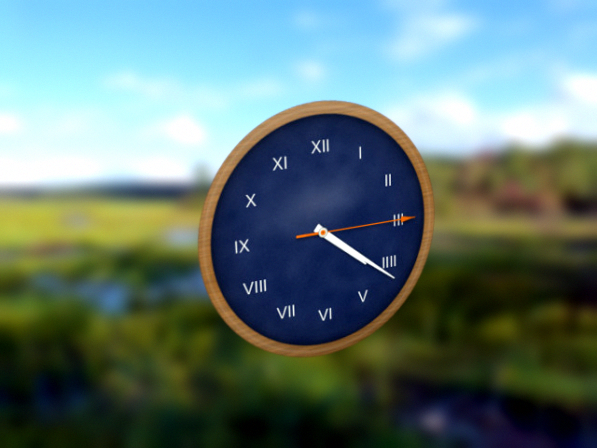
4:21:15
